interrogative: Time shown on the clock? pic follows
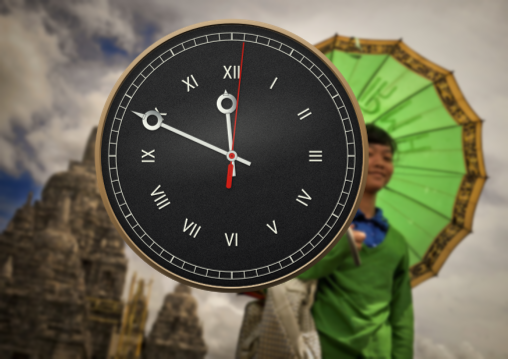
11:49:01
